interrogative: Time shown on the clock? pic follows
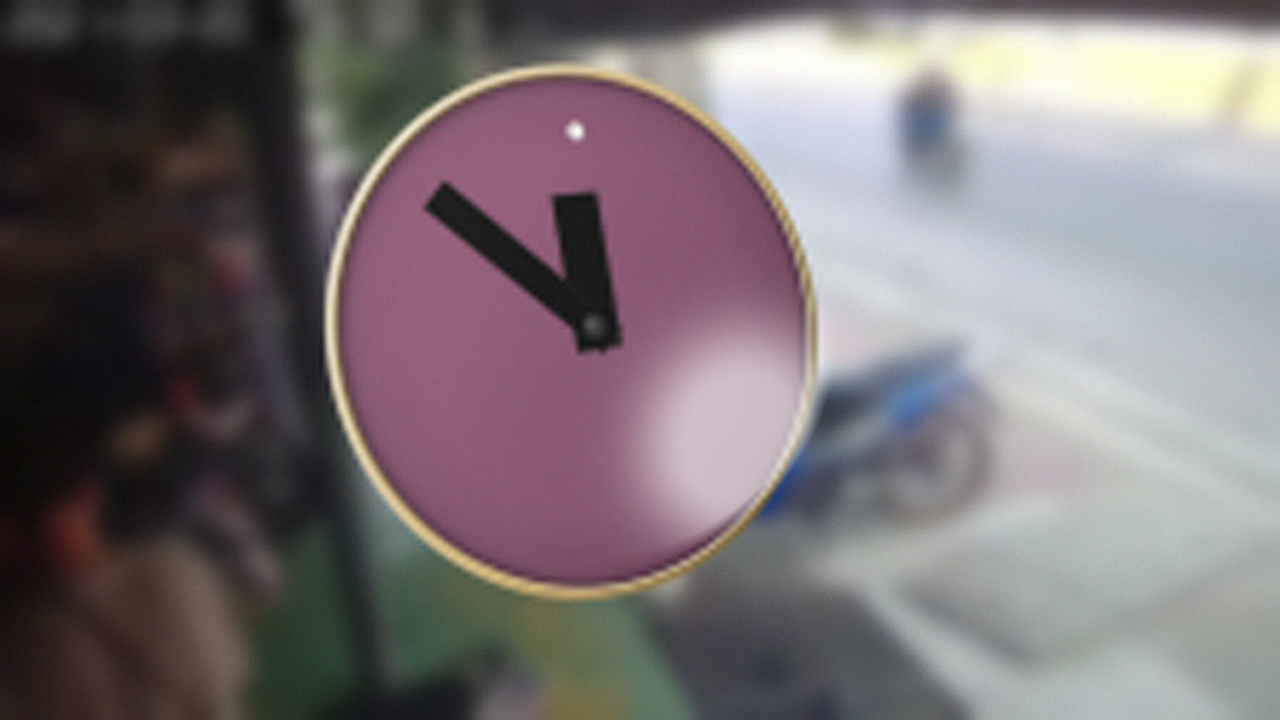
11:52
